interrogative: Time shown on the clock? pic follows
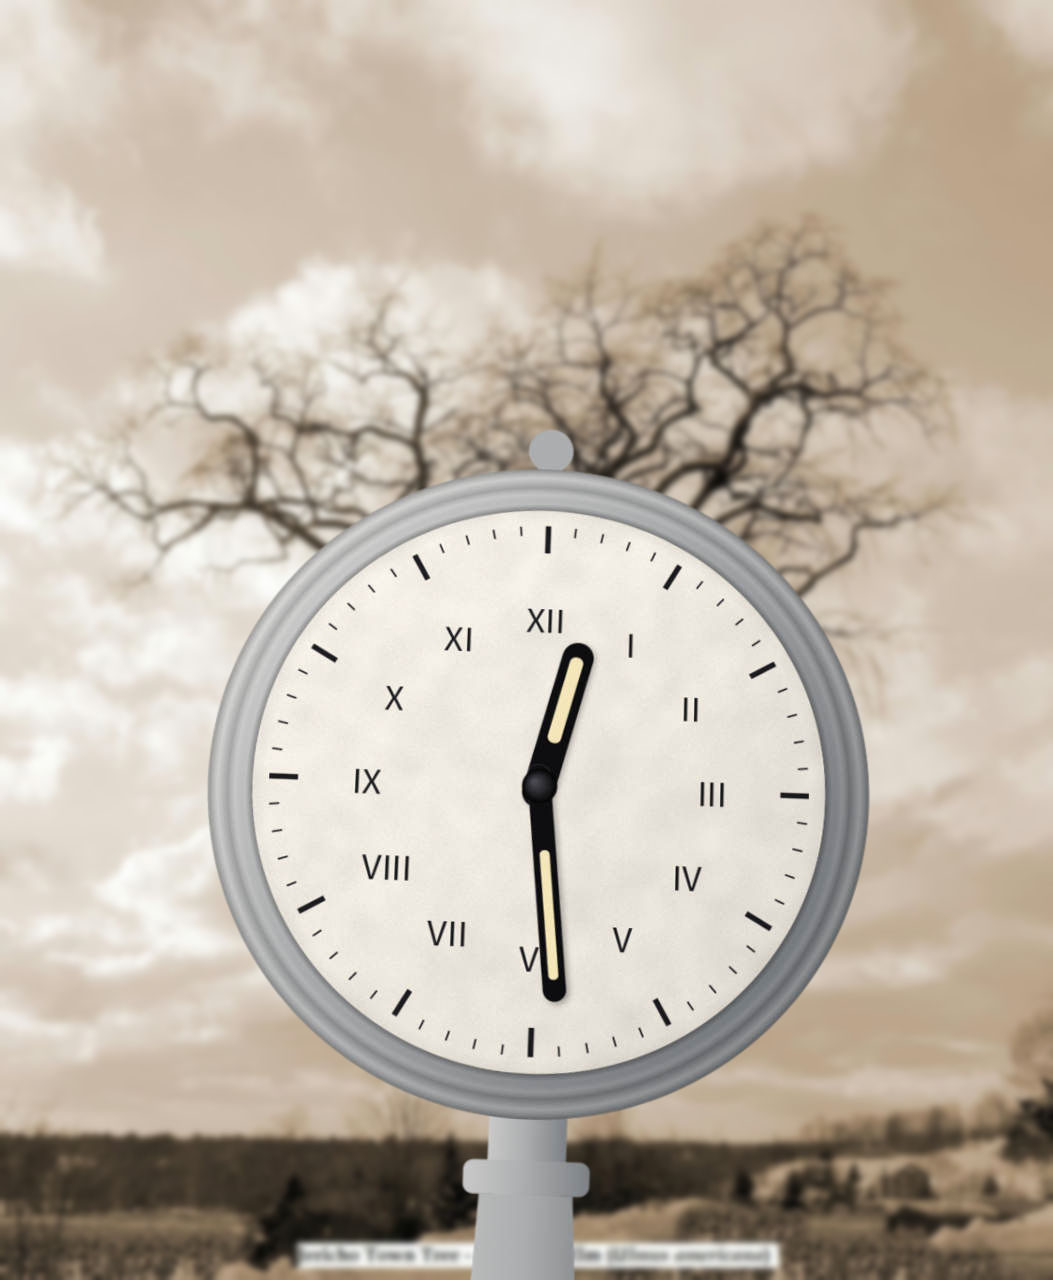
12:29
